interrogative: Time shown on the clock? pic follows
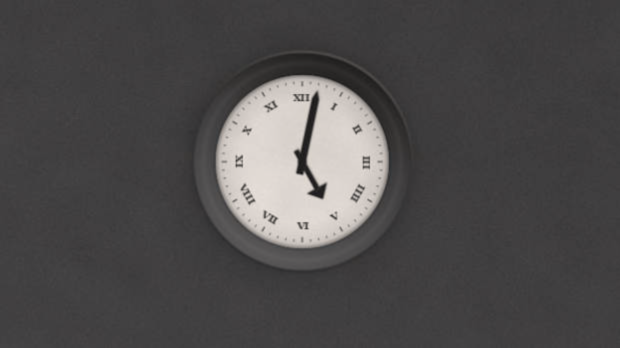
5:02
